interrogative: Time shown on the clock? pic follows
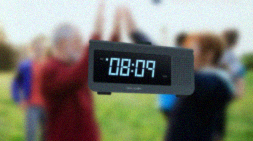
8:09
